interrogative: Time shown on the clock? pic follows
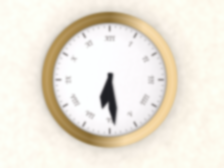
6:29
